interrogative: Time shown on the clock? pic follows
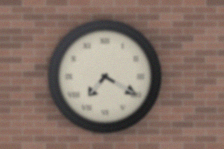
7:20
